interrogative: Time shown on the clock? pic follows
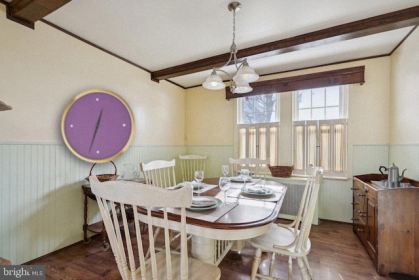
12:33
